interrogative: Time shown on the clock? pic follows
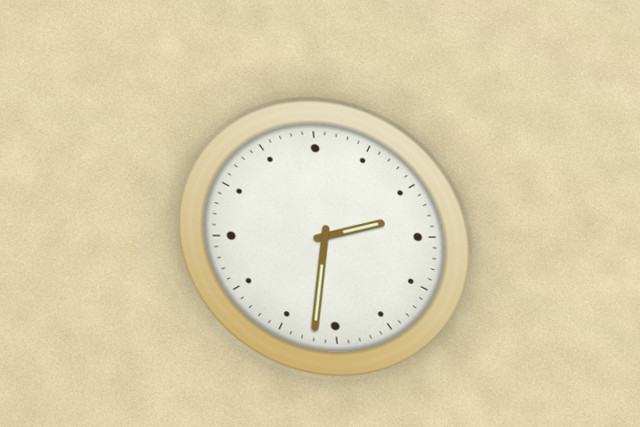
2:32
